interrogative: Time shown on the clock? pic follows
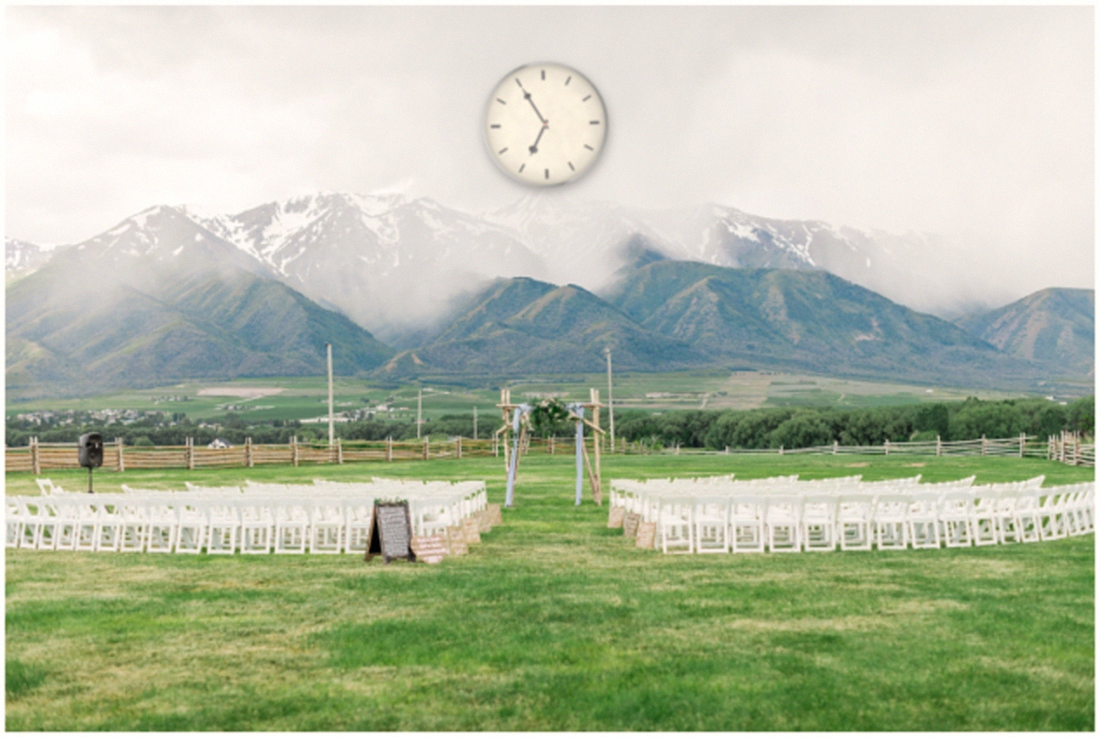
6:55
